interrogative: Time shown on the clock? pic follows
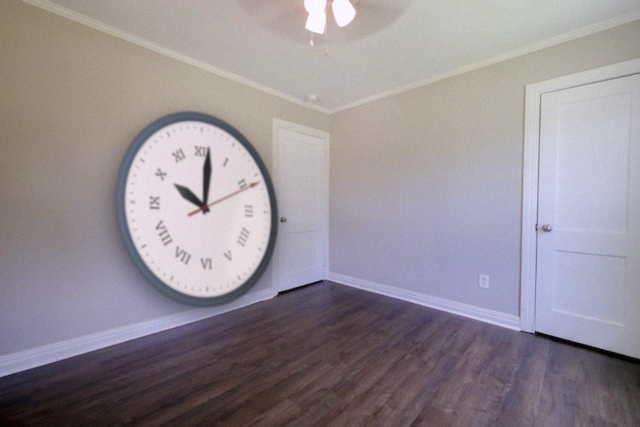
10:01:11
